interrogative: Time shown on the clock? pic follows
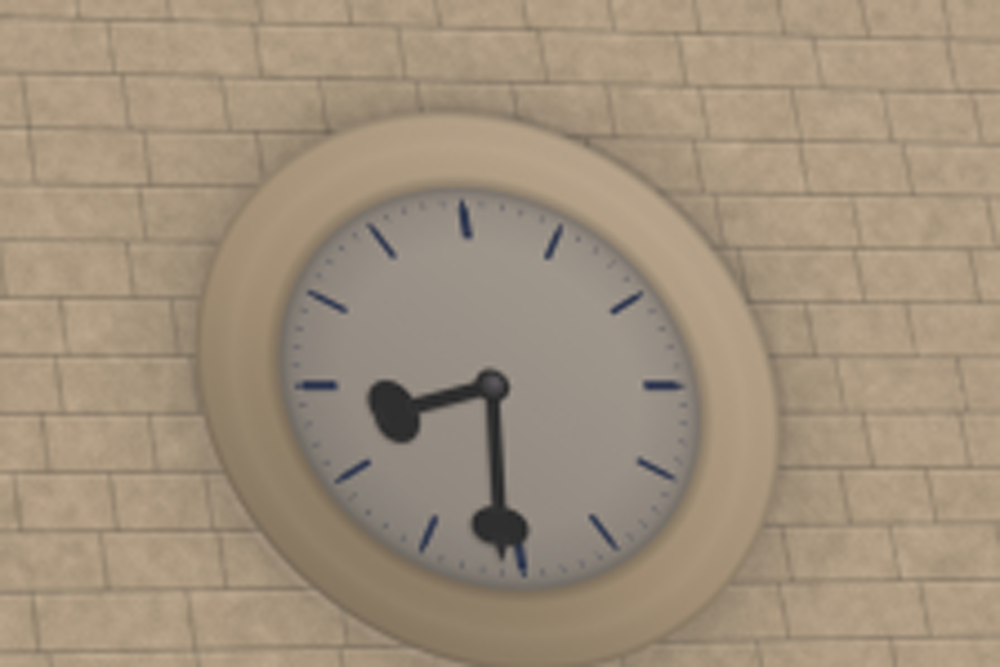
8:31
